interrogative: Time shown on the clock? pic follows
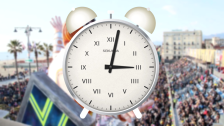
3:02
